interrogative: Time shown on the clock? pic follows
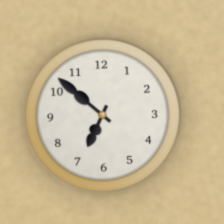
6:52
